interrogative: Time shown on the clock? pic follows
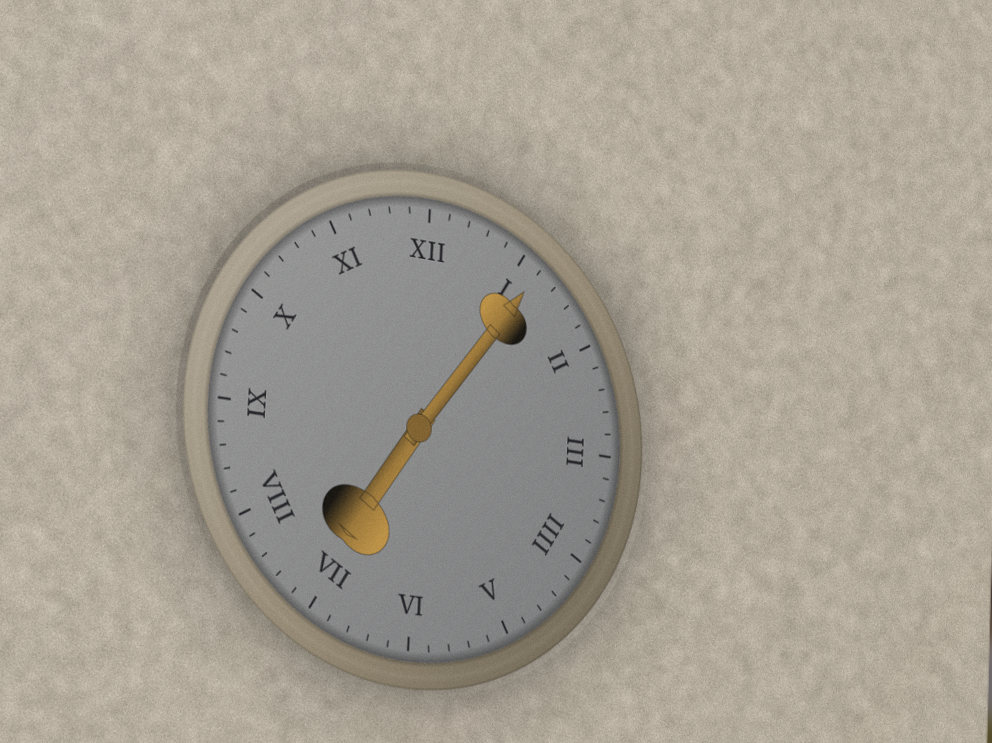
7:06
